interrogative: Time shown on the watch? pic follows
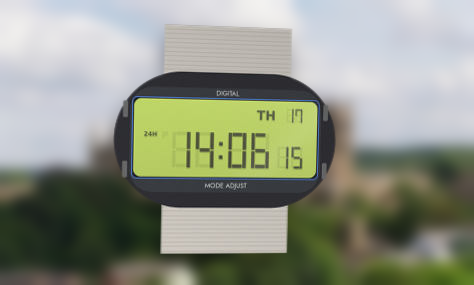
14:06:15
